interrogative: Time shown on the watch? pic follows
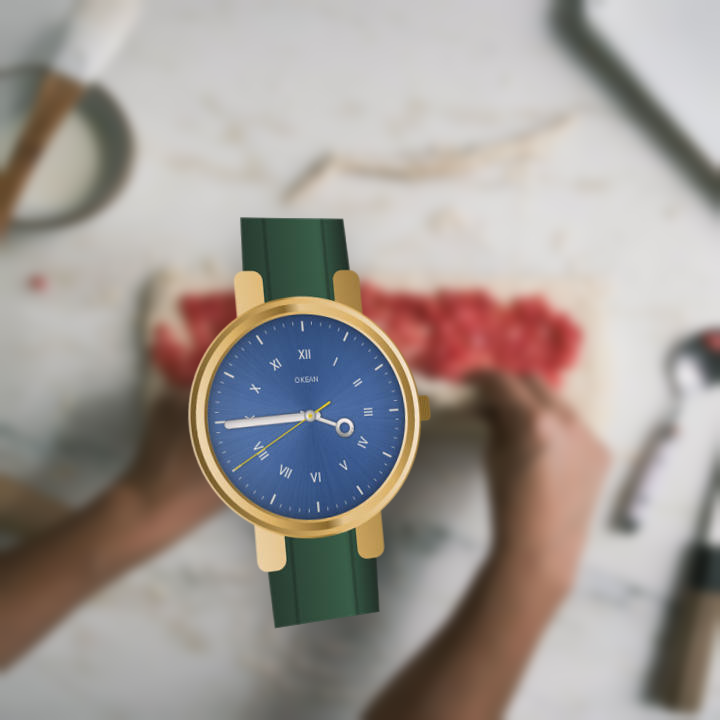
3:44:40
